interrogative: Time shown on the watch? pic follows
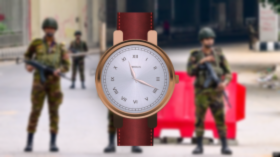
11:19
